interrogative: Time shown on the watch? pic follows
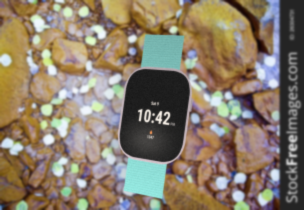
10:42
